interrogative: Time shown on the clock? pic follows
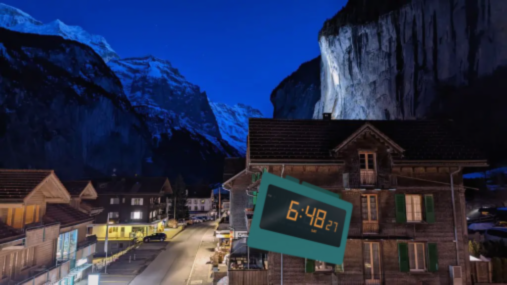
6:48:27
